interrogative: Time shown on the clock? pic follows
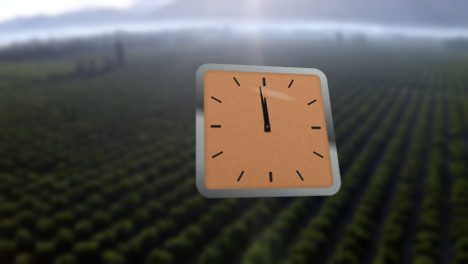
11:59
